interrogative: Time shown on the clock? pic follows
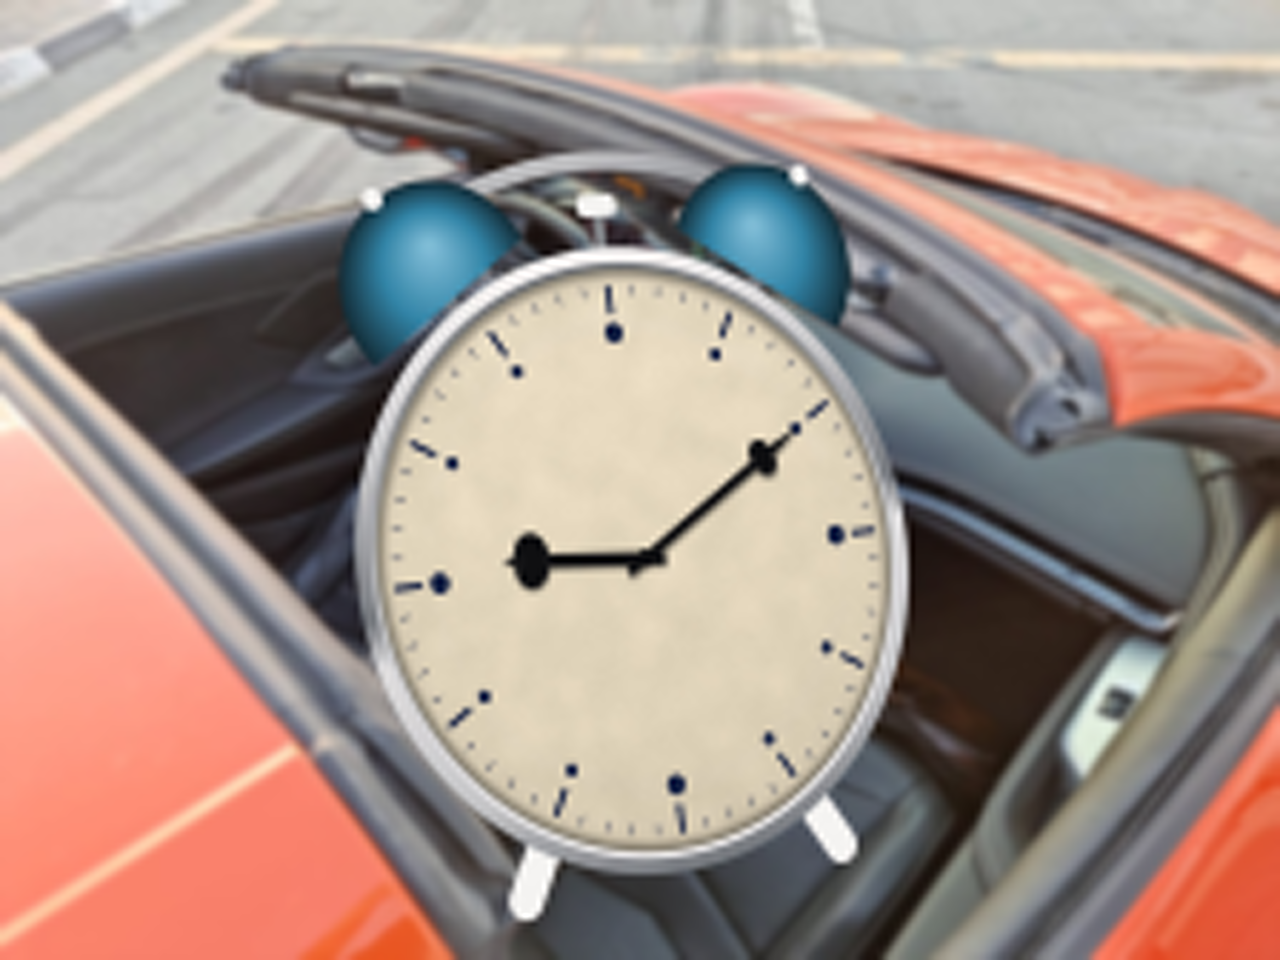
9:10
